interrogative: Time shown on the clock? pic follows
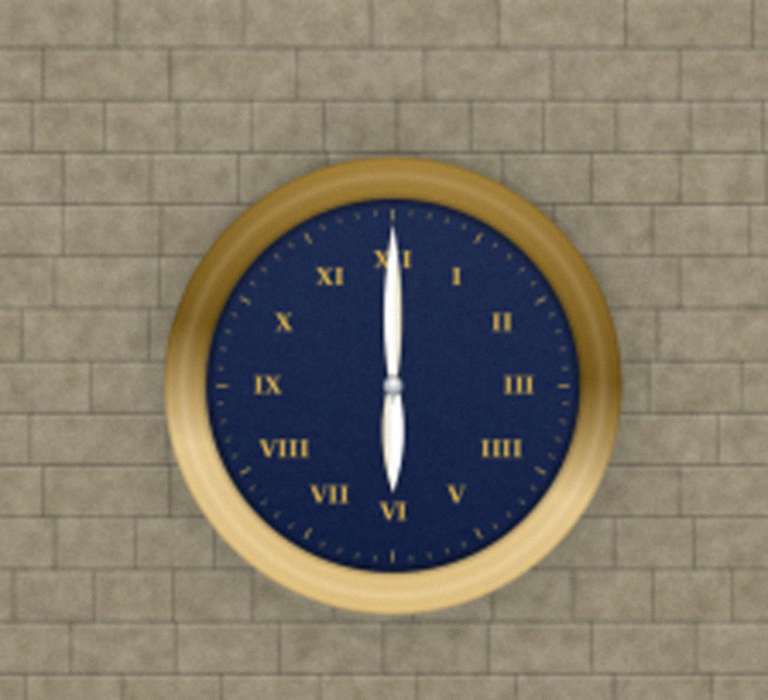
6:00
